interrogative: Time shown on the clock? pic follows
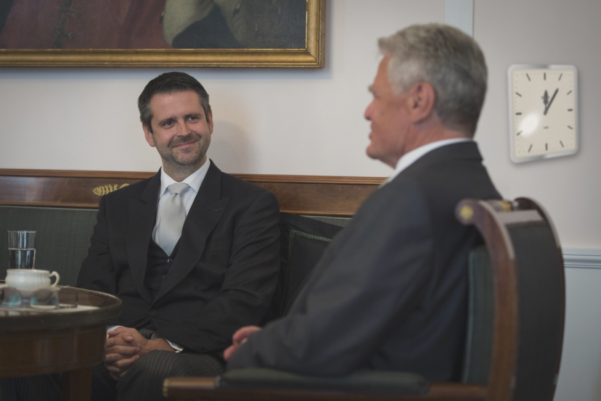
12:06
